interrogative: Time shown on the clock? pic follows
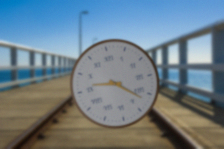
9:22
